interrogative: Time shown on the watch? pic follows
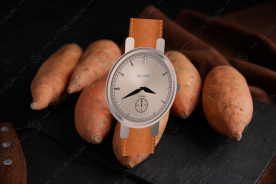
3:41
